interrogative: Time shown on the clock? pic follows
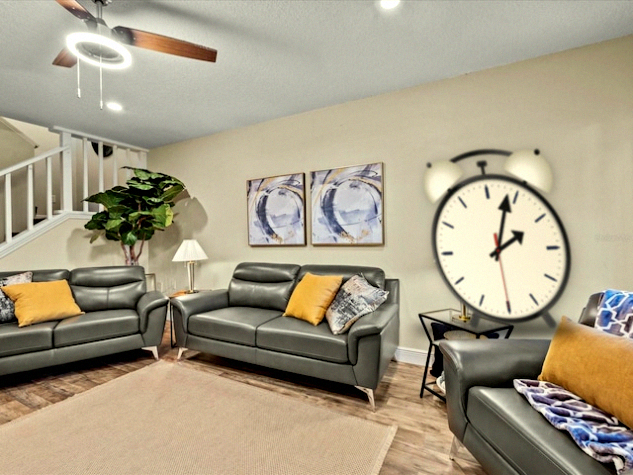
2:03:30
